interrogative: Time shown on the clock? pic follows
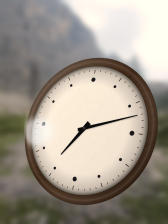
7:12
